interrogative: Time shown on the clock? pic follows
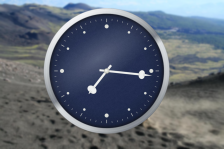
7:16
